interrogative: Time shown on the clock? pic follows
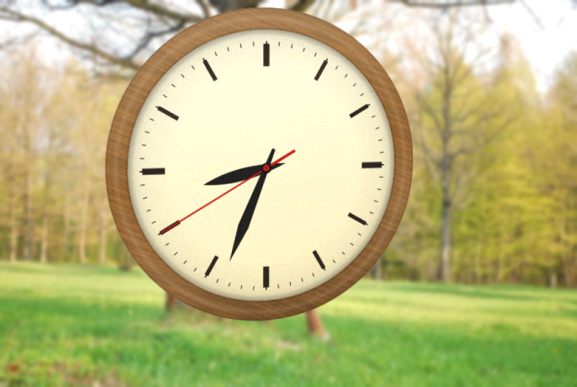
8:33:40
